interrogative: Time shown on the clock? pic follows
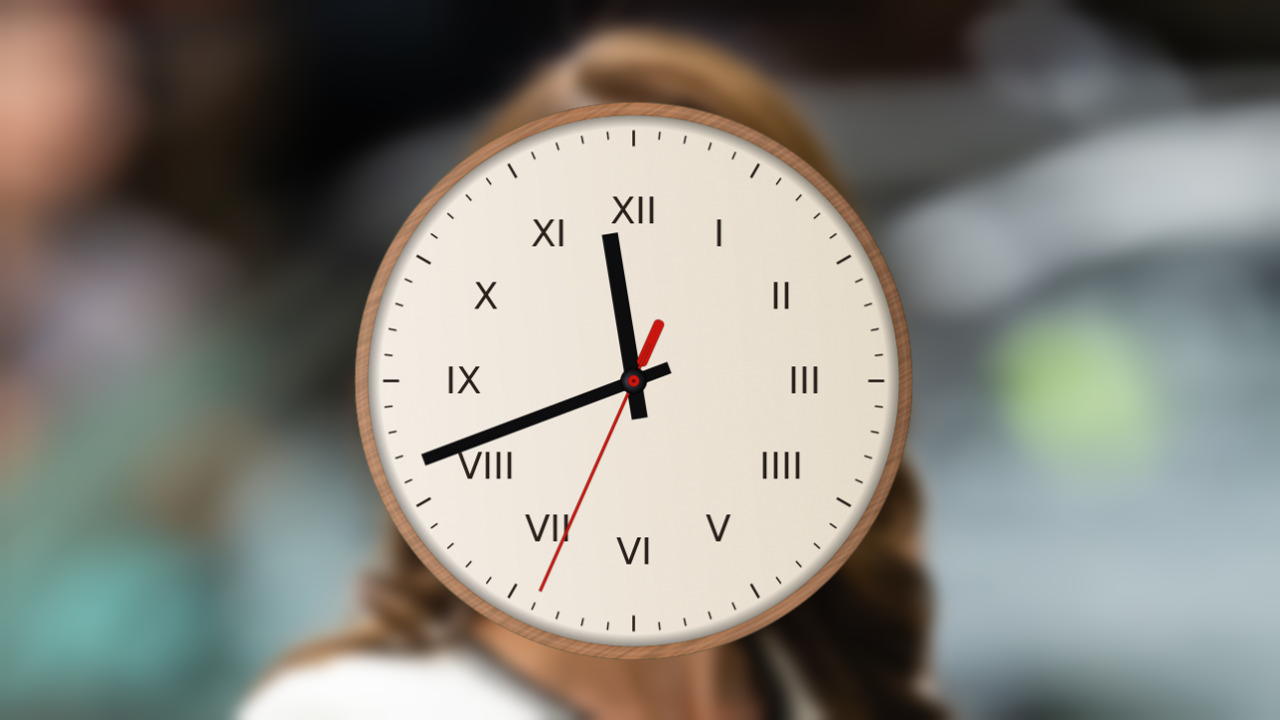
11:41:34
